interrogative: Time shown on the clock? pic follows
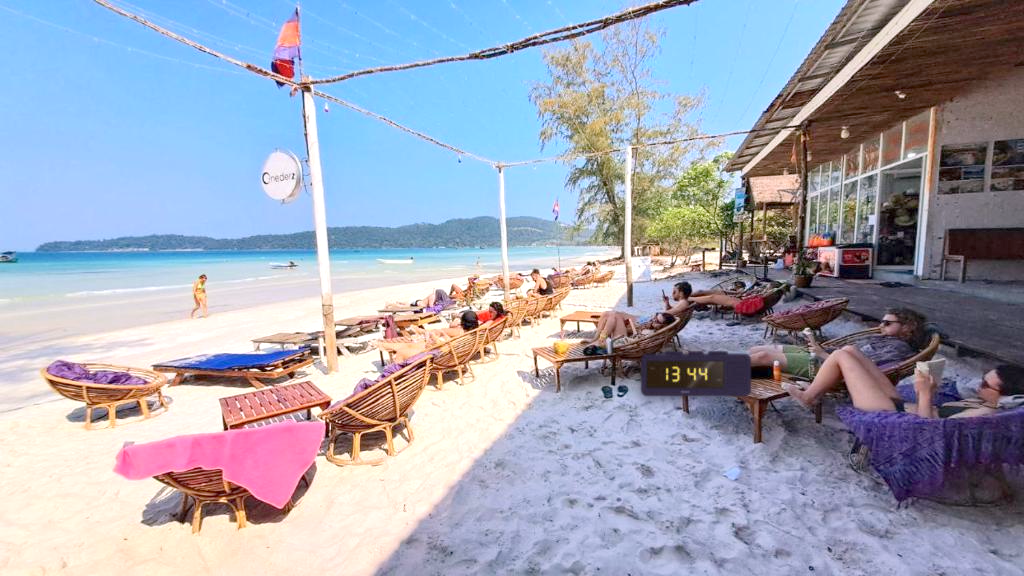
13:44
